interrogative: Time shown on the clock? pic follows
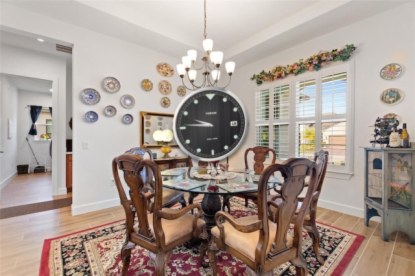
9:46
